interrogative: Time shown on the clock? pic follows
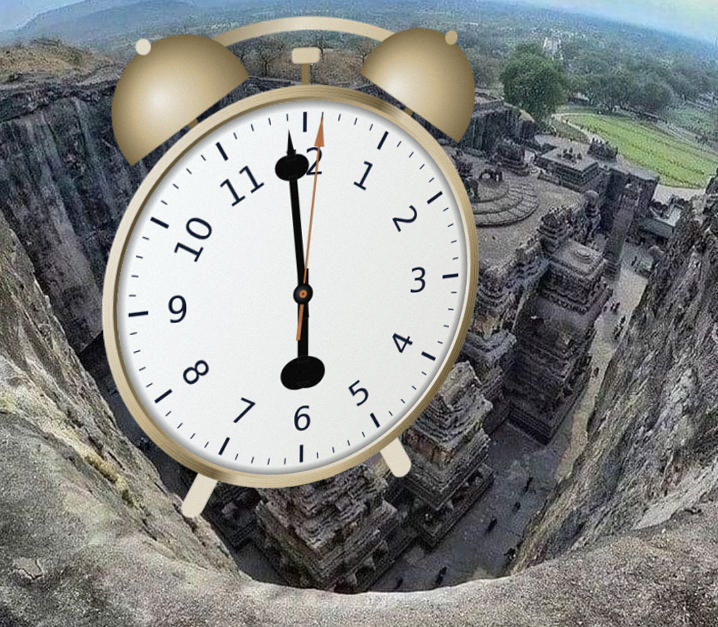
5:59:01
